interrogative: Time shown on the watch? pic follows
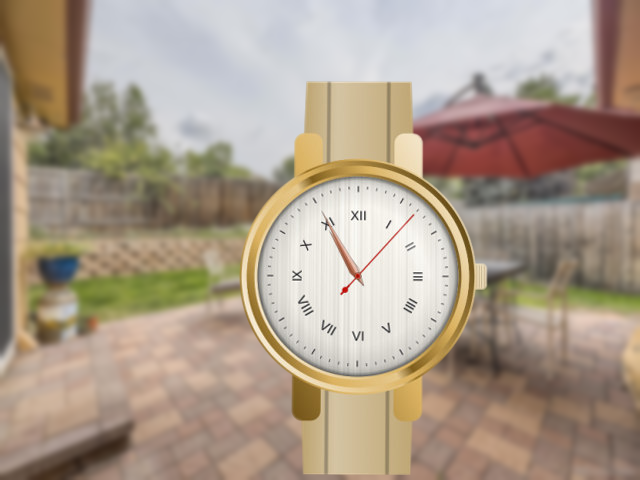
10:55:07
